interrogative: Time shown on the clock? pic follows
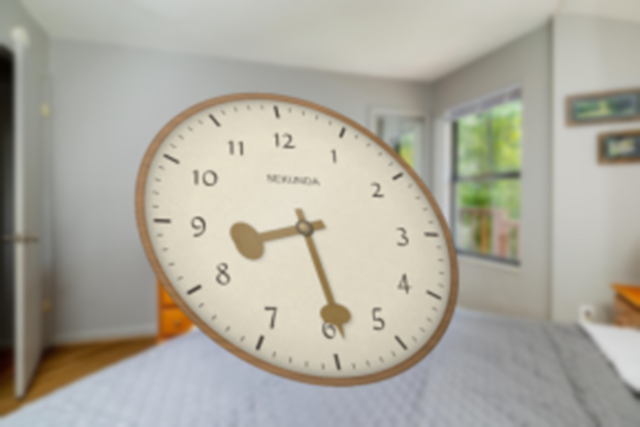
8:29
